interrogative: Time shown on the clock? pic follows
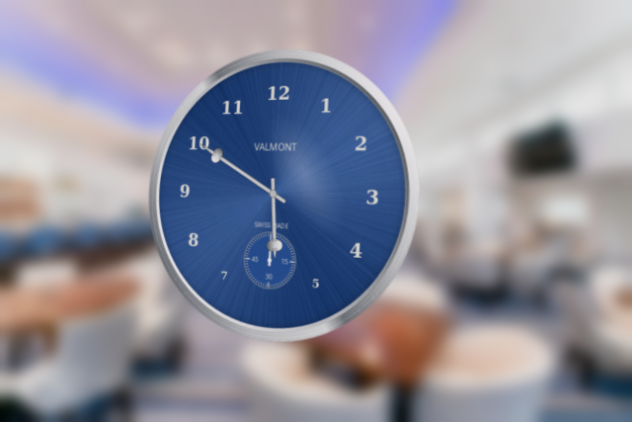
5:50
